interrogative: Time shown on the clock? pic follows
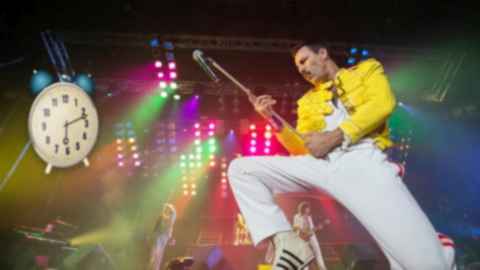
6:12
